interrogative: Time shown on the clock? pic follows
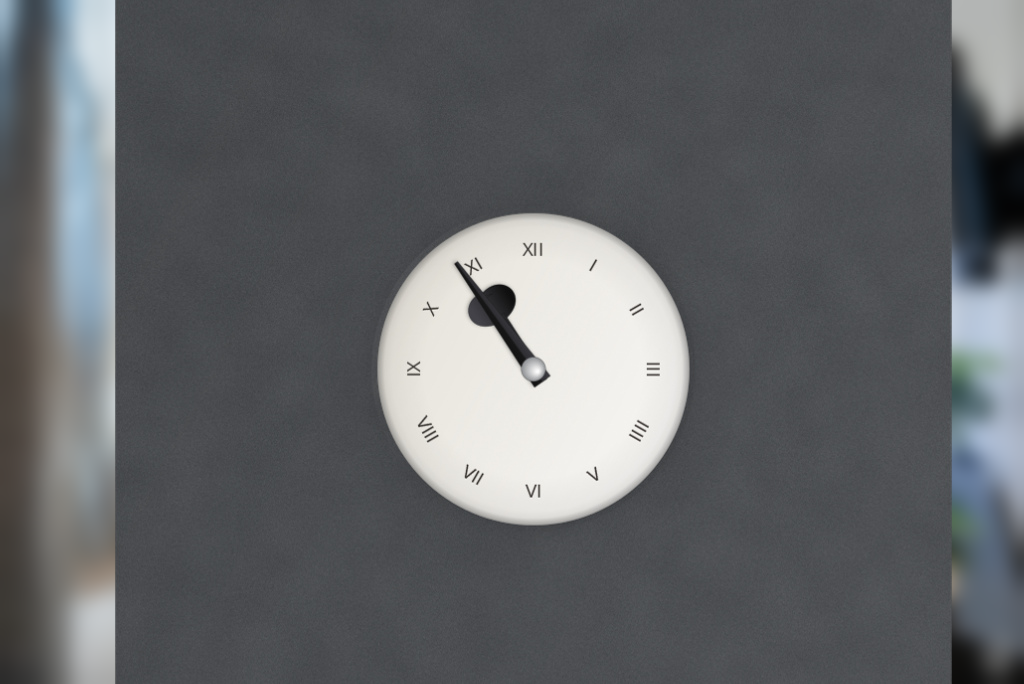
10:54
